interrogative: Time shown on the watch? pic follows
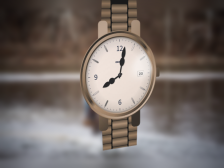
8:02
